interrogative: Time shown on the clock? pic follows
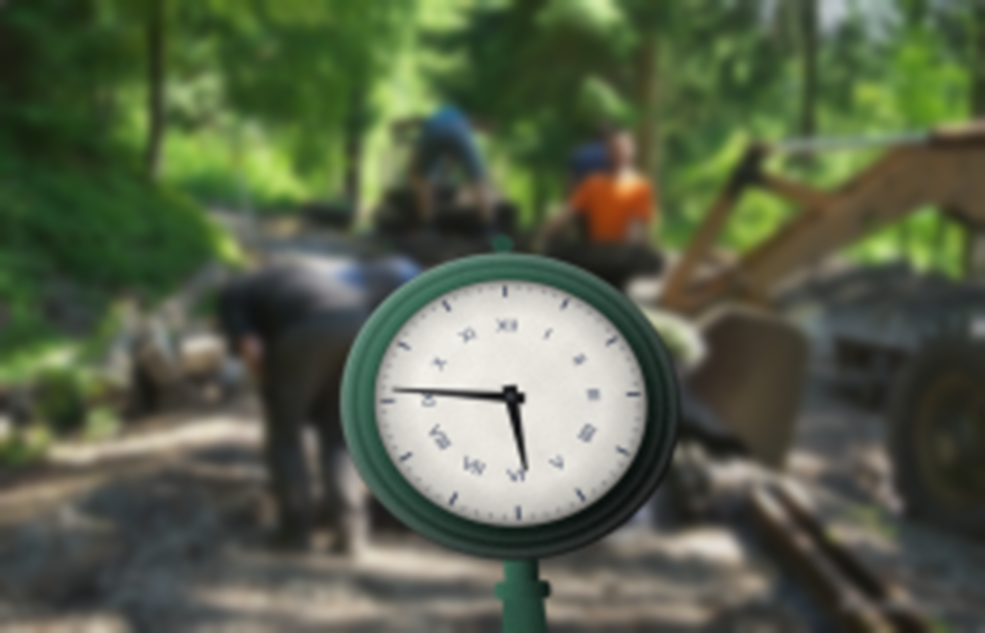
5:46
